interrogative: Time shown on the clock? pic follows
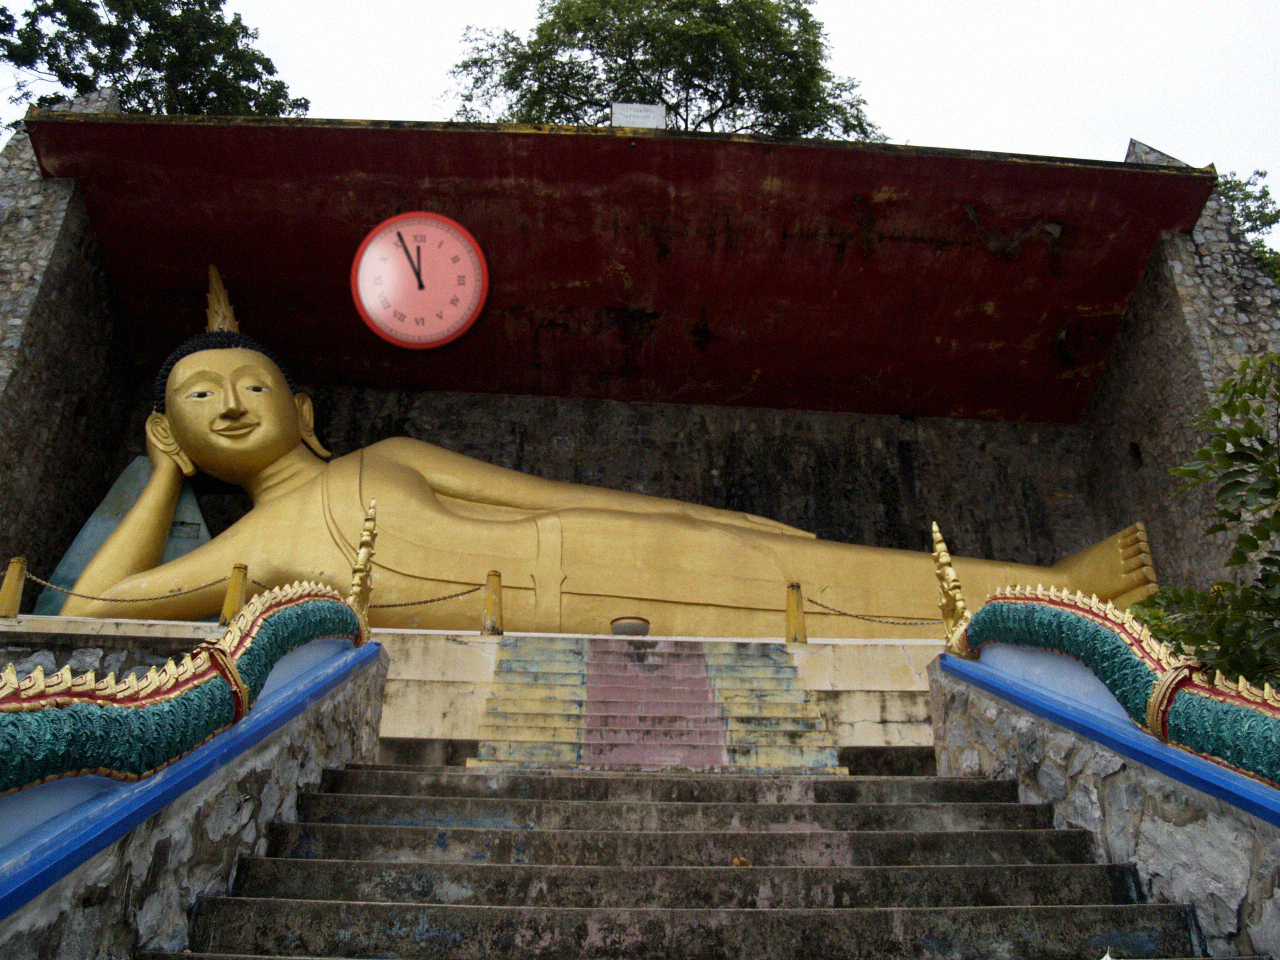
11:56
